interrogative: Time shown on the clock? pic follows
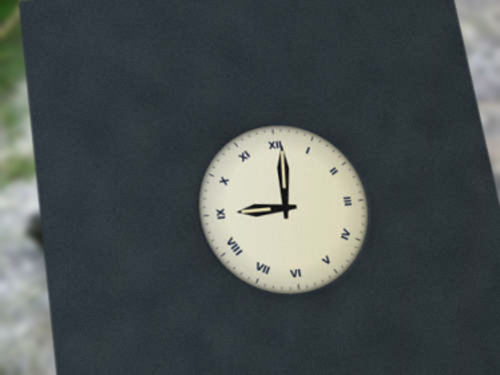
9:01
